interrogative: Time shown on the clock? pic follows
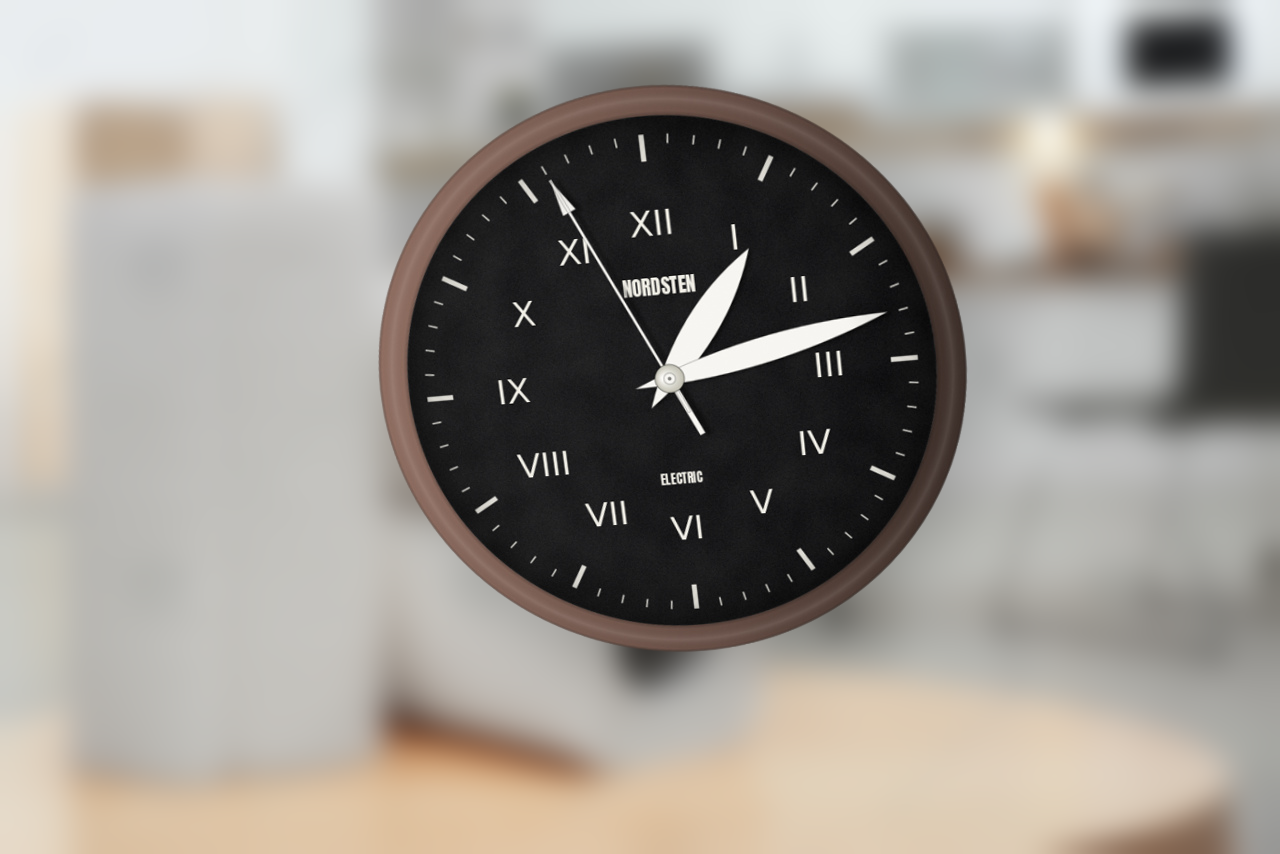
1:12:56
